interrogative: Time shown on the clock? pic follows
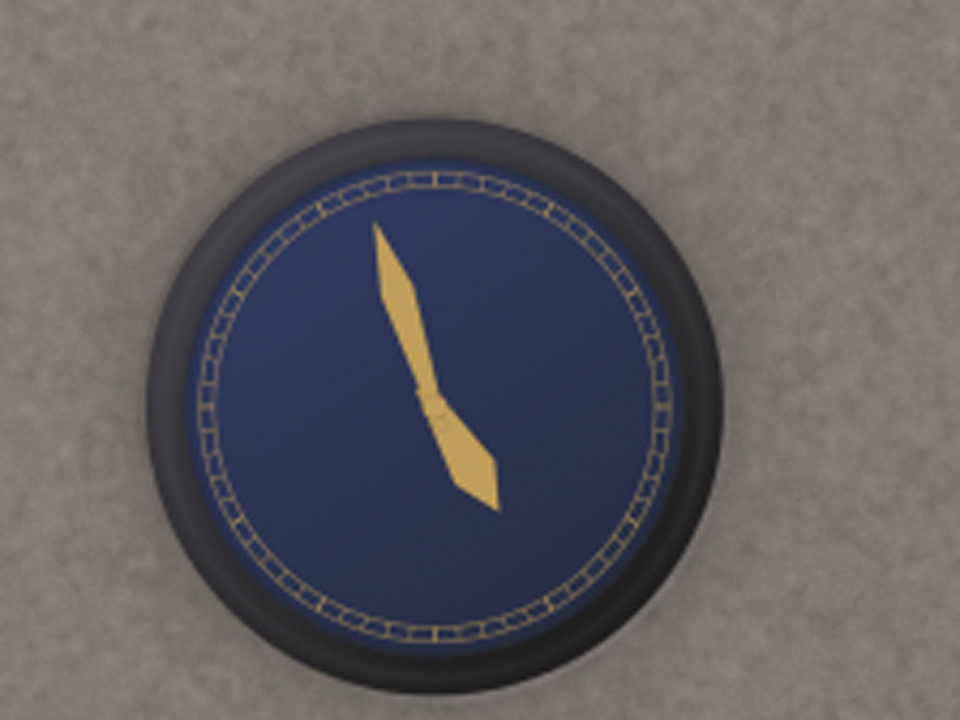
4:57
